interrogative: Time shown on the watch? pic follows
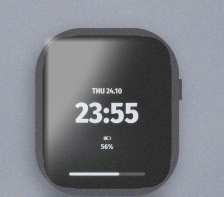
23:55
